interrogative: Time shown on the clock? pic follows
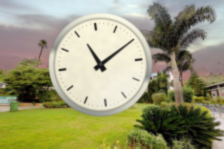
11:10
